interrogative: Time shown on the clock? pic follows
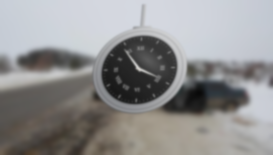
3:54
